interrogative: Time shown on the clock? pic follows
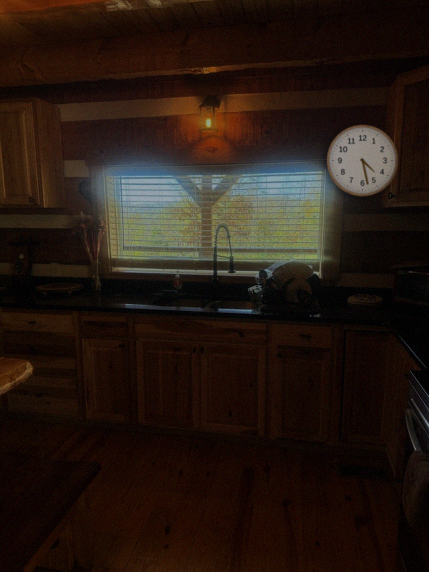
4:28
